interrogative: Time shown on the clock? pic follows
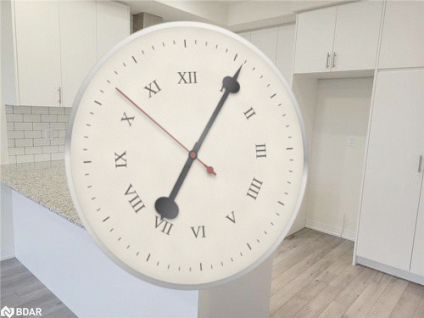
7:05:52
